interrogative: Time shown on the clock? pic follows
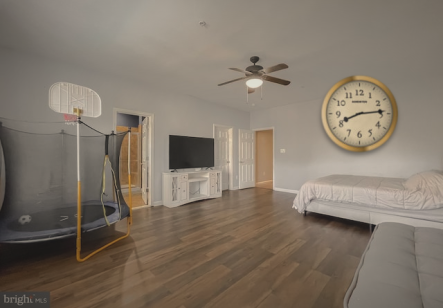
8:14
